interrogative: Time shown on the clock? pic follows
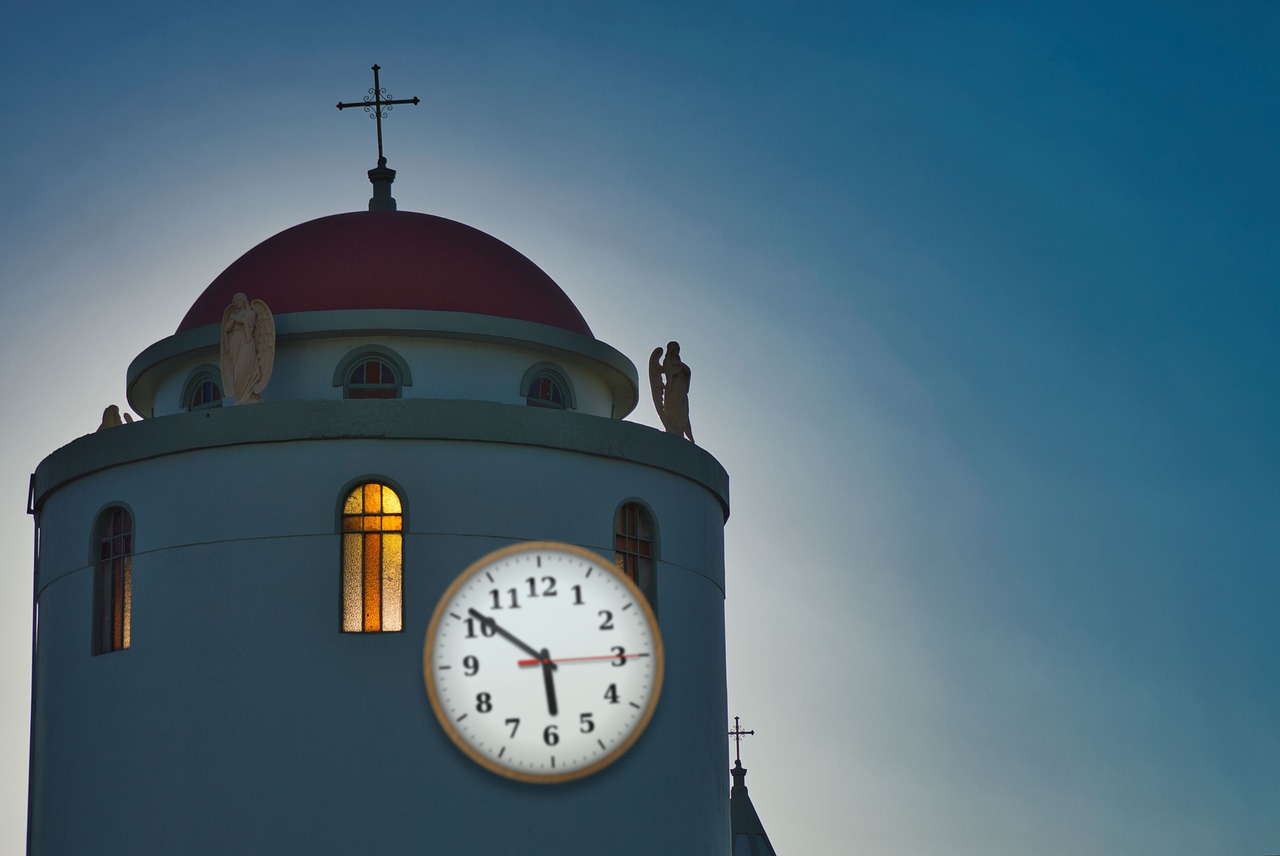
5:51:15
